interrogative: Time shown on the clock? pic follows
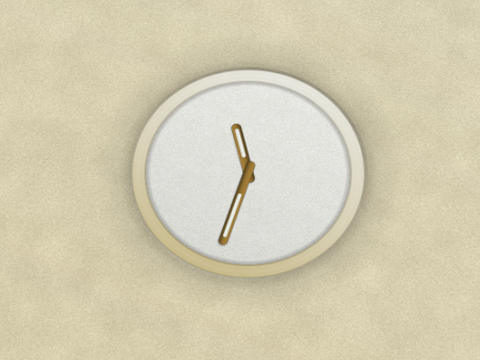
11:33
